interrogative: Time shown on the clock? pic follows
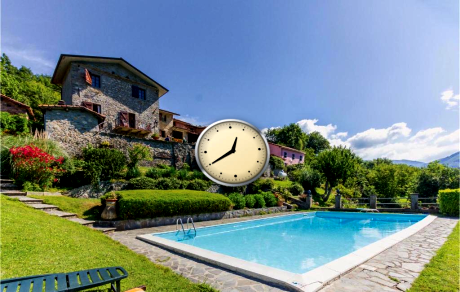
12:40
